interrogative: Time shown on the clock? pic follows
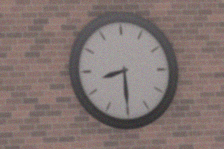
8:30
